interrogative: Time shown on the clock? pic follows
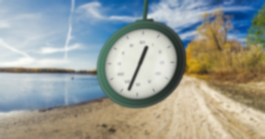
12:33
